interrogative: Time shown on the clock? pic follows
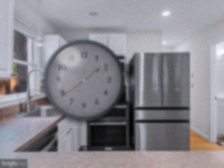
1:39
